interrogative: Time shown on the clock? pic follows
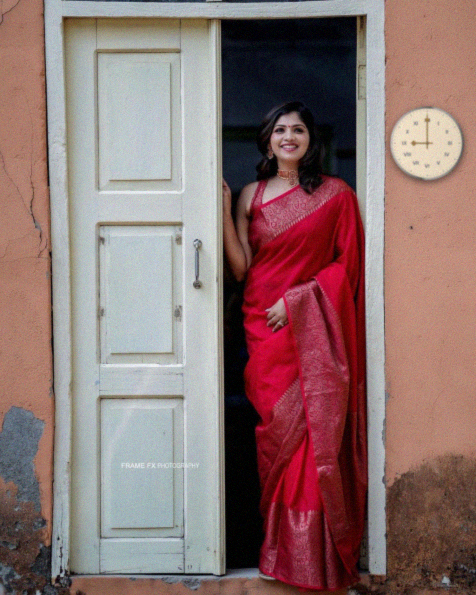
9:00
